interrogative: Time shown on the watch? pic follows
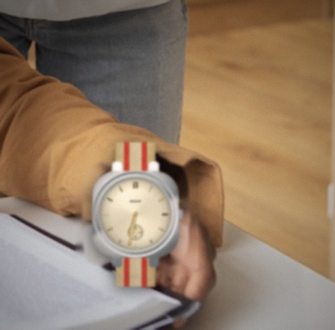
6:32
